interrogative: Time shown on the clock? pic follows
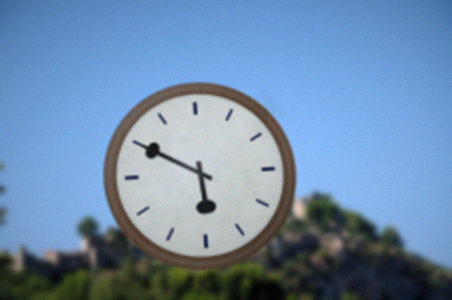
5:50
